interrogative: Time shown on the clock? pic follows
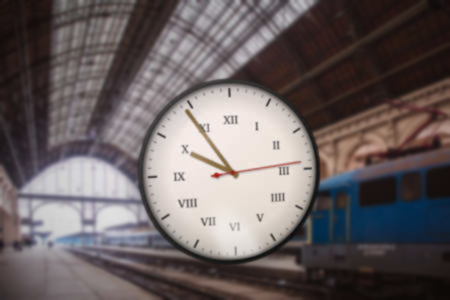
9:54:14
